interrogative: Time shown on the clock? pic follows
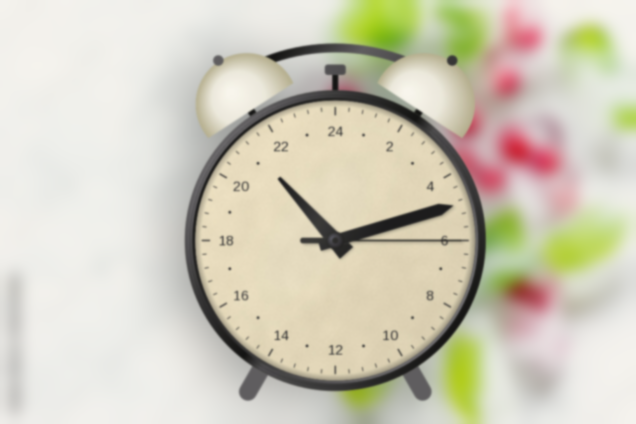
21:12:15
